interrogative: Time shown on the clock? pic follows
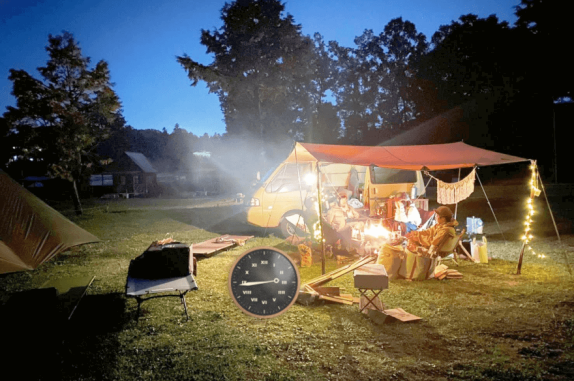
2:44
